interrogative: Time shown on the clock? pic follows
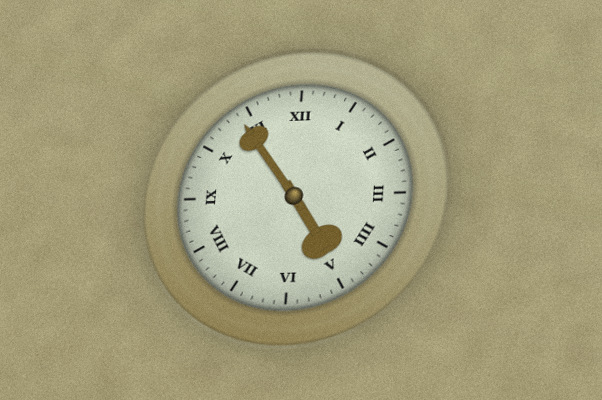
4:54
